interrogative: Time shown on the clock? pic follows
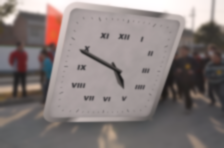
4:49
